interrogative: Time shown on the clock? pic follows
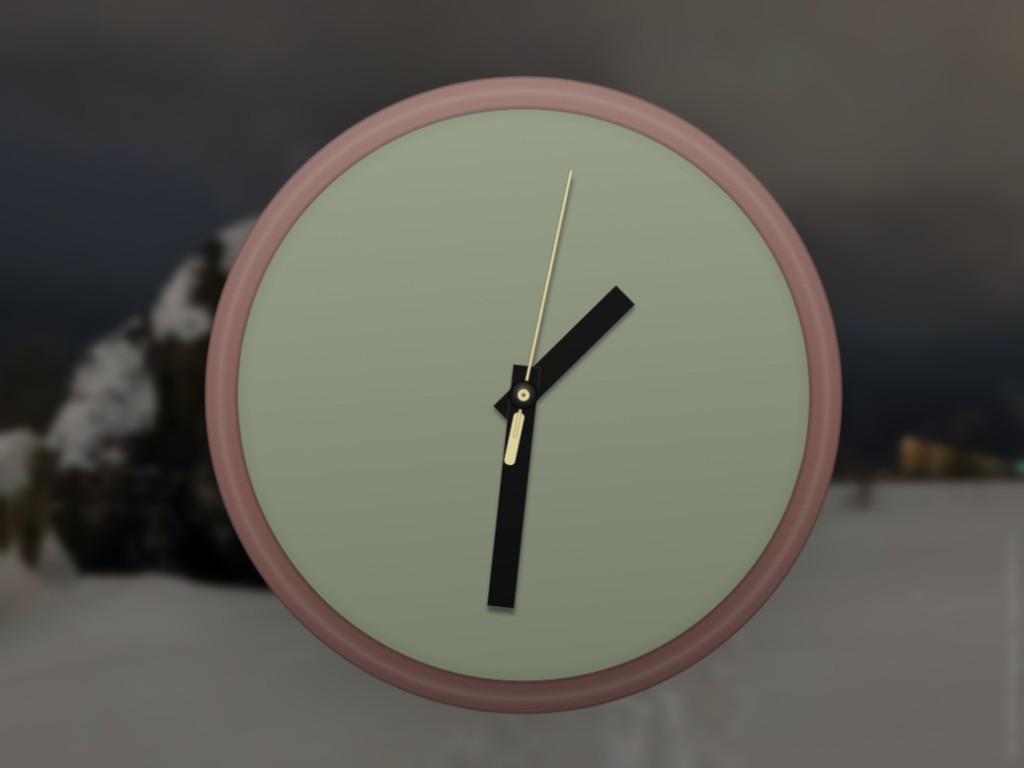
1:31:02
